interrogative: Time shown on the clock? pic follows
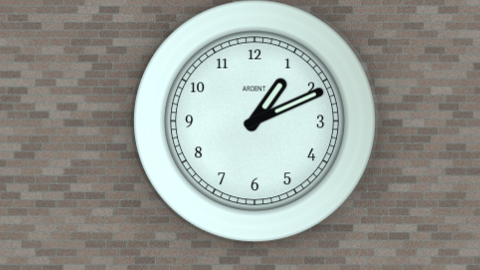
1:11
